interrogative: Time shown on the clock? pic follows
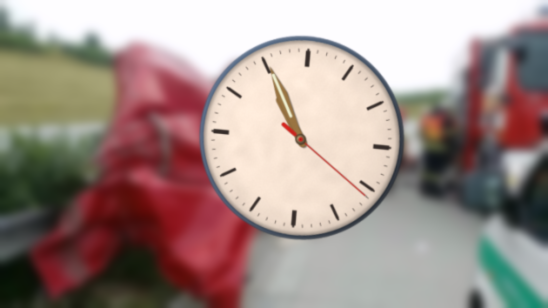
10:55:21
